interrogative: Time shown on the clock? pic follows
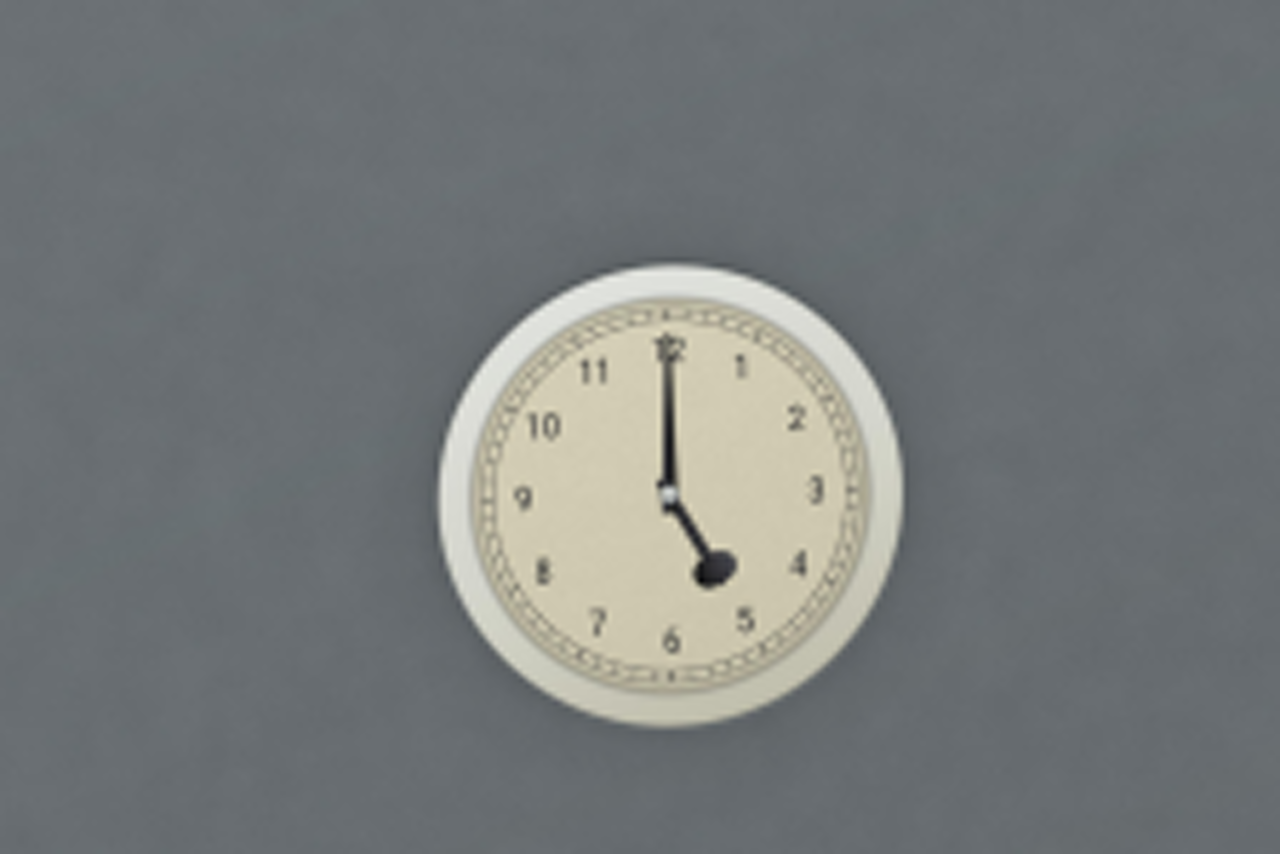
5:00
